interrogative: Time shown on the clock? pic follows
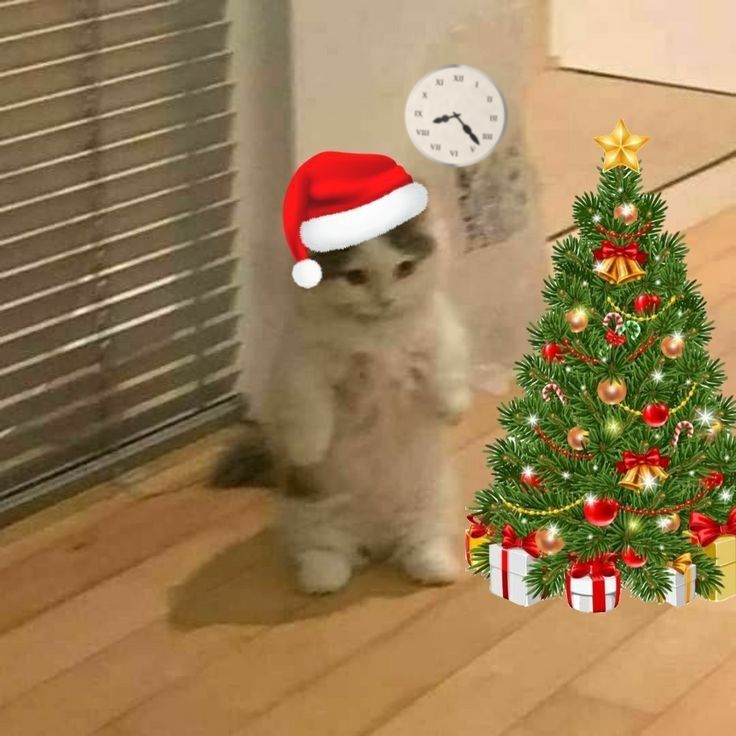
8:23
